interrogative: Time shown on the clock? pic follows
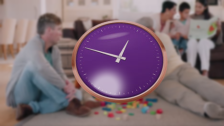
12:48
